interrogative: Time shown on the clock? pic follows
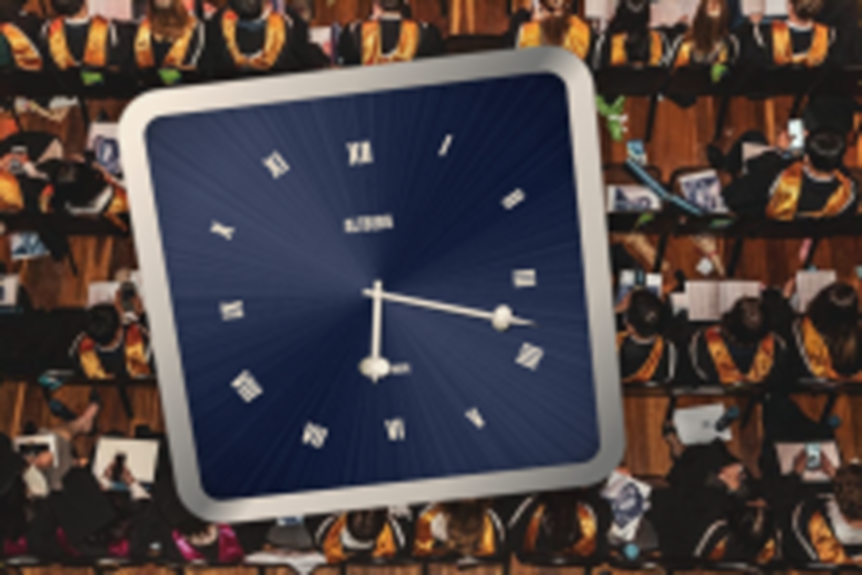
6:18
